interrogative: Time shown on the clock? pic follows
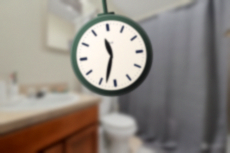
11:33
